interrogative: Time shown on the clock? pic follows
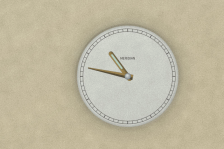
10:47
